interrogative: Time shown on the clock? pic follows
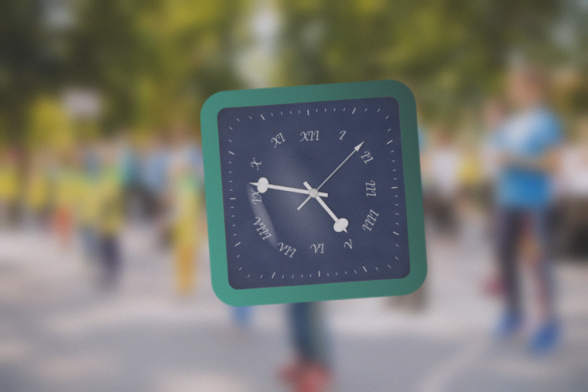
4:47:08
